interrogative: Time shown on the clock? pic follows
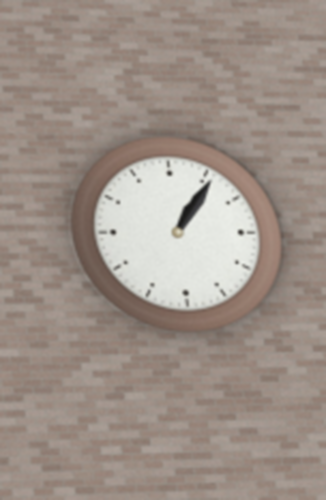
1:06
